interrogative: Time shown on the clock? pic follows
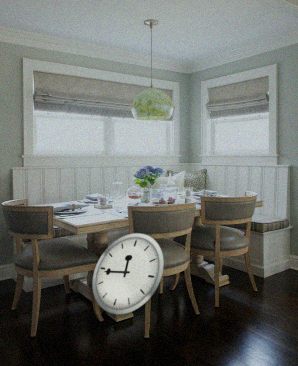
11:44
